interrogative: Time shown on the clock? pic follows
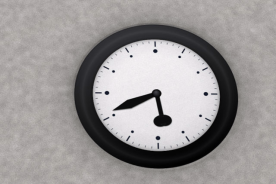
5:41
